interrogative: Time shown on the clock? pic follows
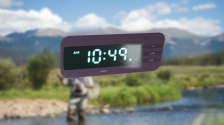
10:49
